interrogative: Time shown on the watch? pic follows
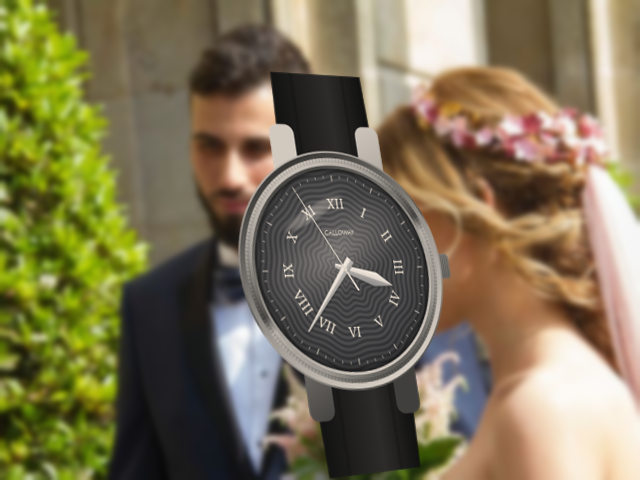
3:36:55
